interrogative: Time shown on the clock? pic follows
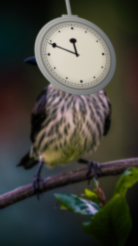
11:49
